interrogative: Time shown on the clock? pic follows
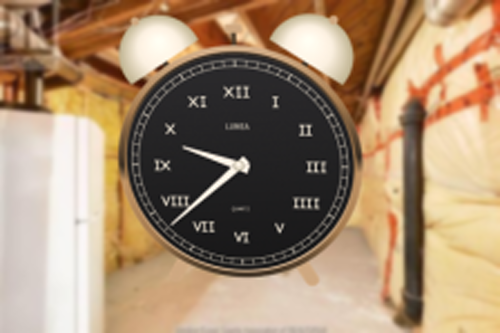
9:38
